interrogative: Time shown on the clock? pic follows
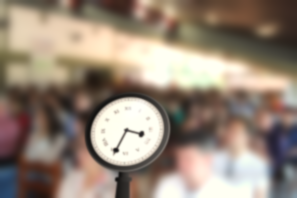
3:34
